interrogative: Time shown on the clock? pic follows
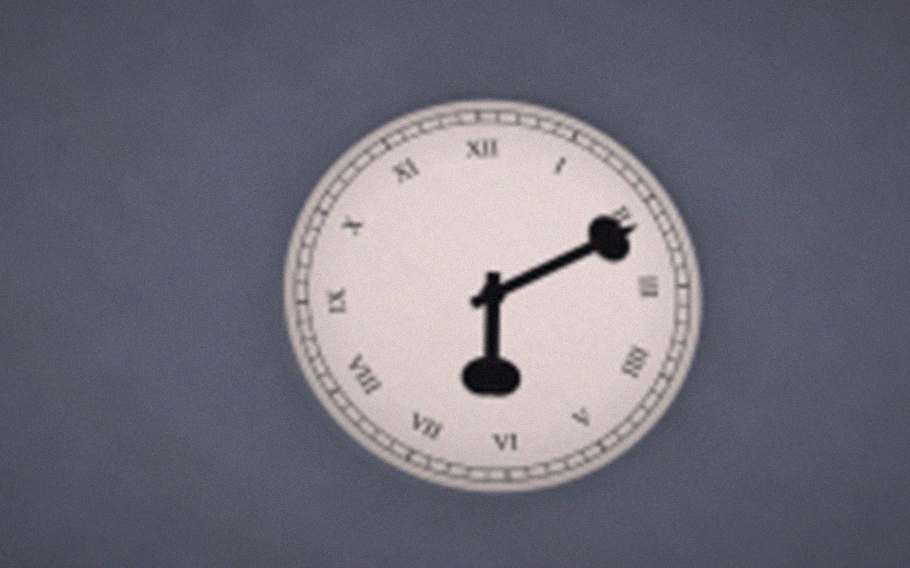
6:11
